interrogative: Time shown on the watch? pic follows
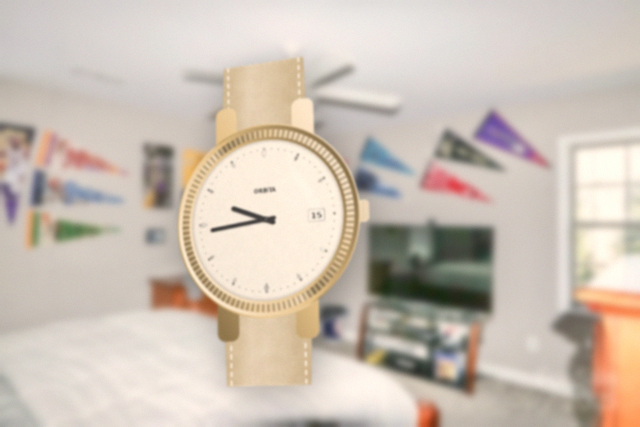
9:44
